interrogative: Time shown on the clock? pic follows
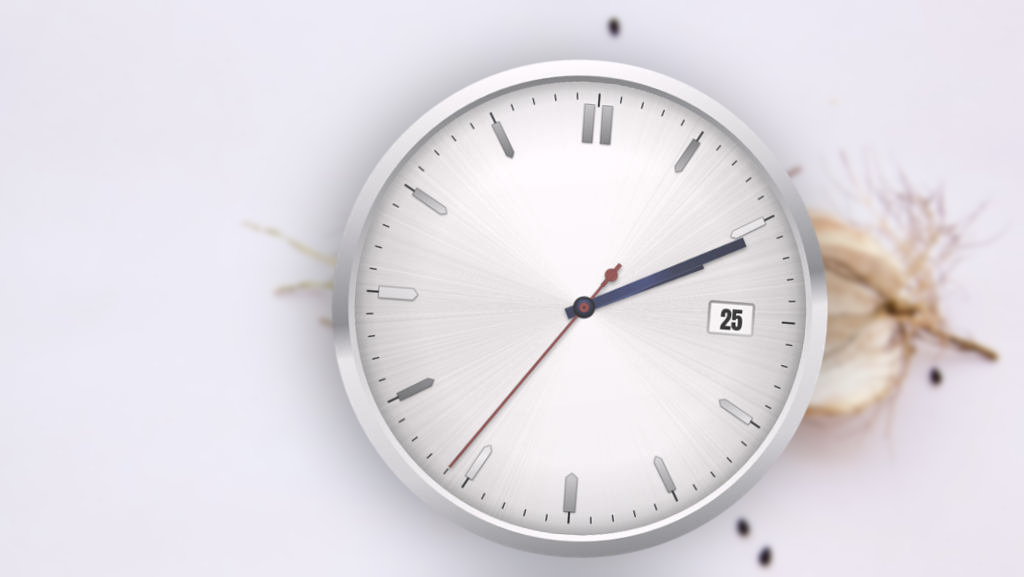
2:10:36
